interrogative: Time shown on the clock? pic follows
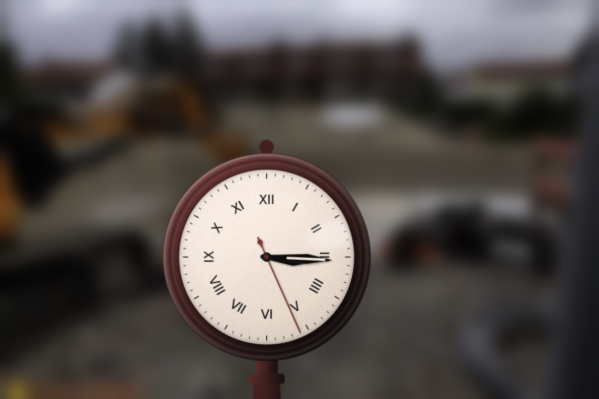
3:15:26
